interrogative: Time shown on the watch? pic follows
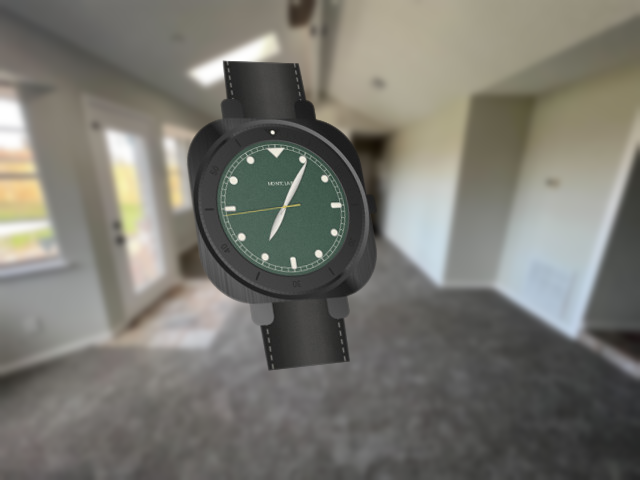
7:05:44
